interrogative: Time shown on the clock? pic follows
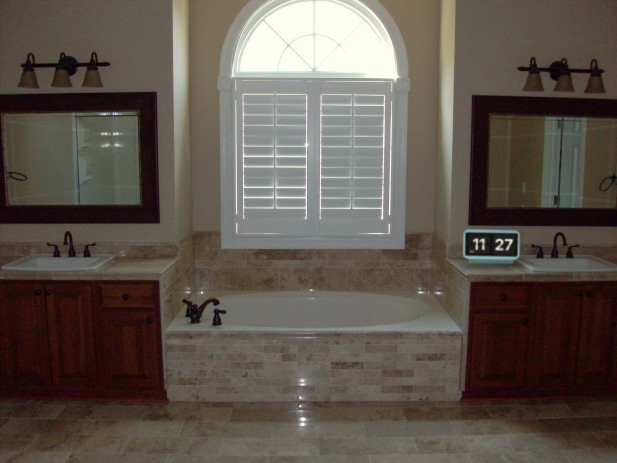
11:27
